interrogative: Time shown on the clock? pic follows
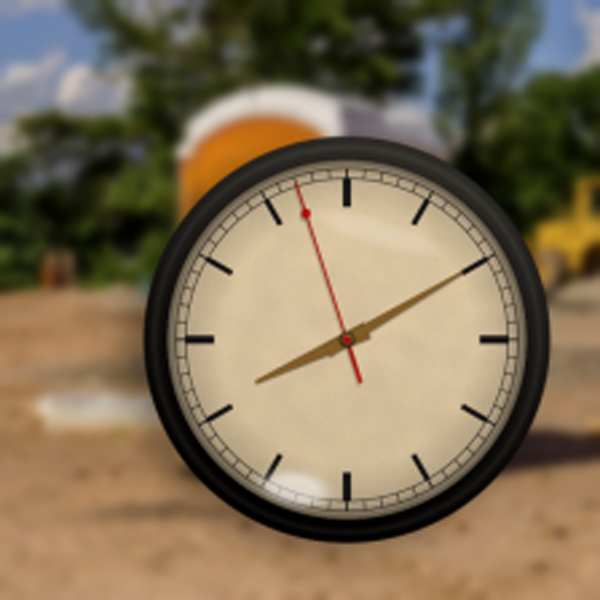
8:09:57
